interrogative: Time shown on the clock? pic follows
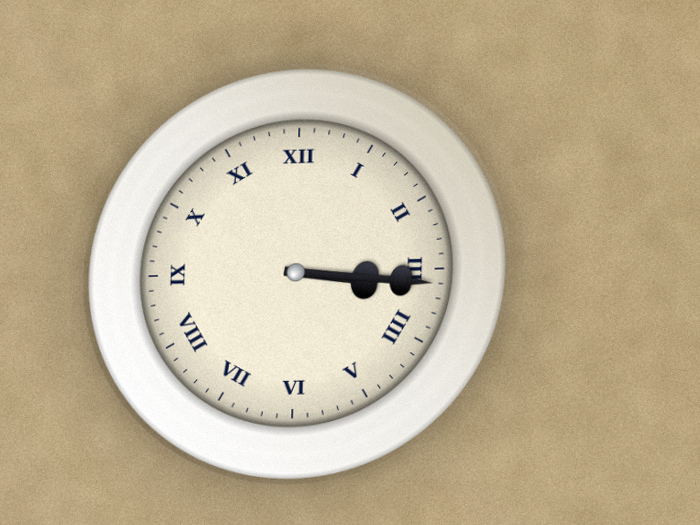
3:16
